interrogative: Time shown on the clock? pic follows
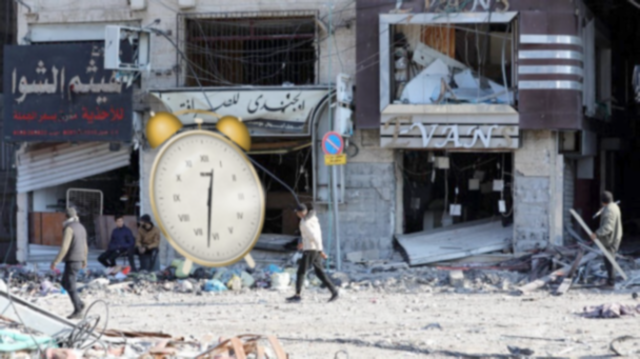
12:32
